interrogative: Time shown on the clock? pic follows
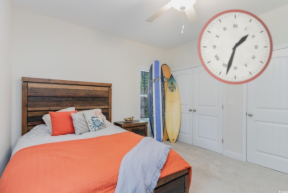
1:33
